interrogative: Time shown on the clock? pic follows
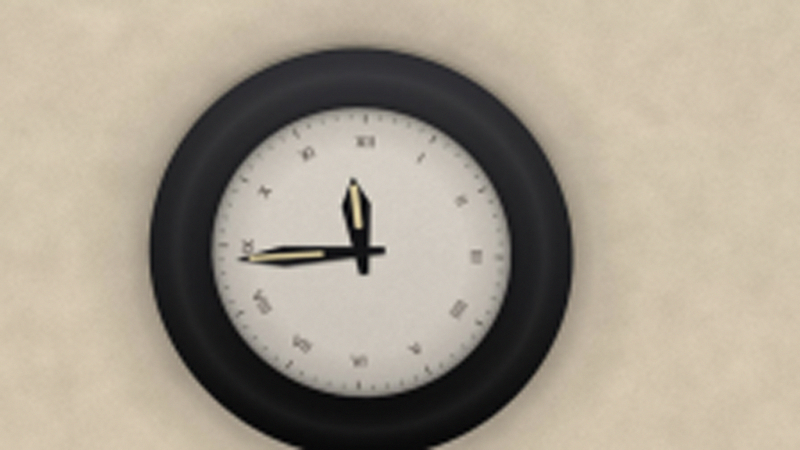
11:44
